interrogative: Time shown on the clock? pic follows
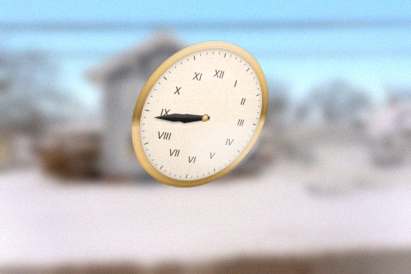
8:44
